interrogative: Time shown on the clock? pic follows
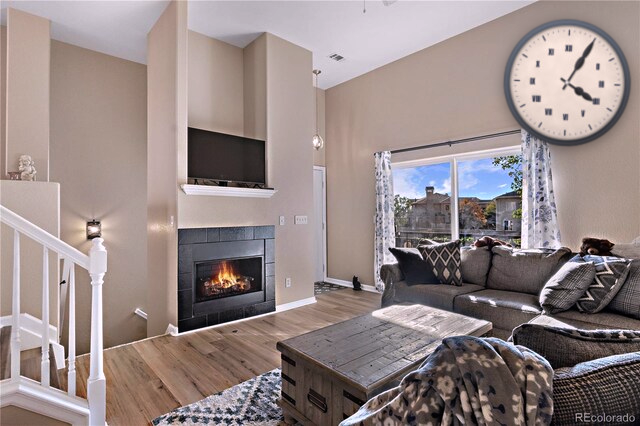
4:05
